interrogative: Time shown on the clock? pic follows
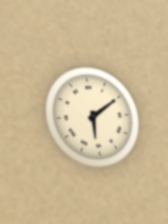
6:10
